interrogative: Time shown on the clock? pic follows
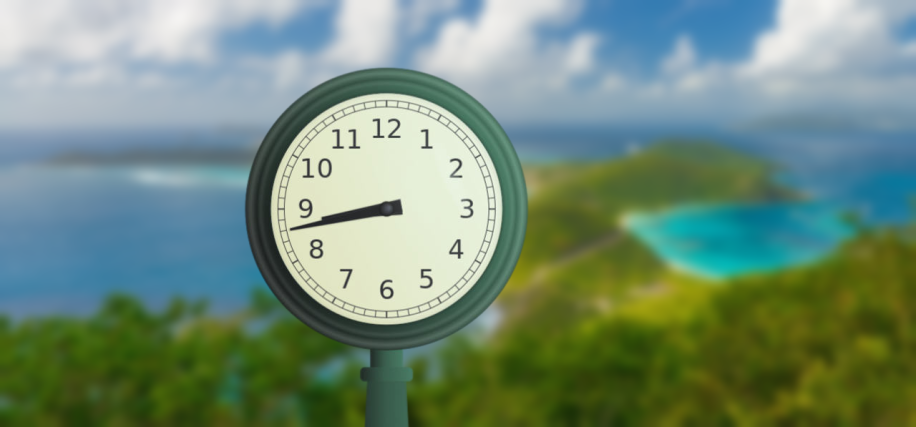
8:43
